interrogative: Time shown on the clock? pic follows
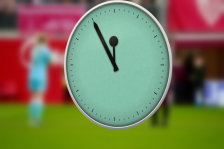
11:55
